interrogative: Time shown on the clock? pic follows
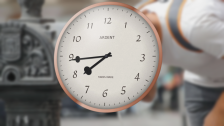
7:44
